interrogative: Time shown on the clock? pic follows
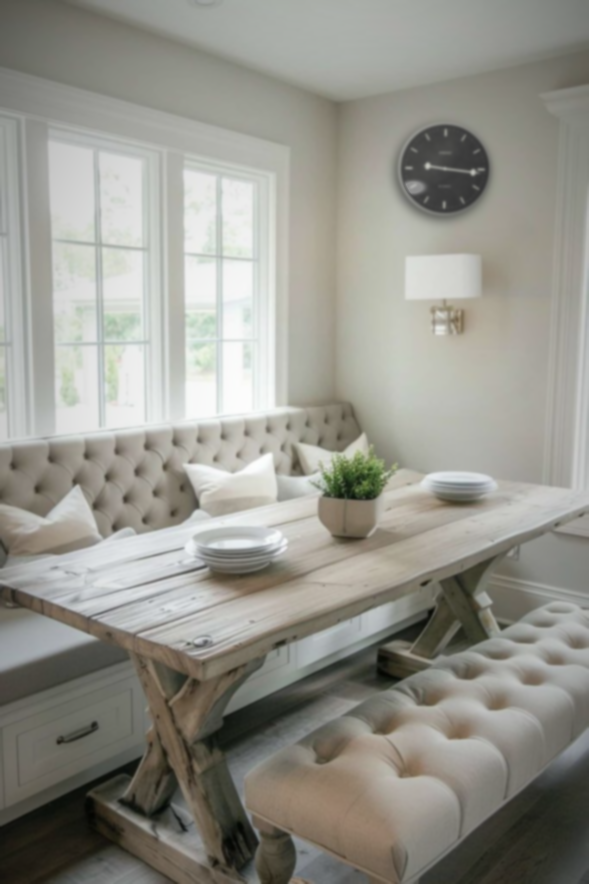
9:16
